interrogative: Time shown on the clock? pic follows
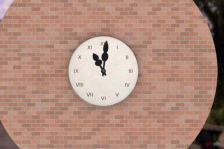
11:01
